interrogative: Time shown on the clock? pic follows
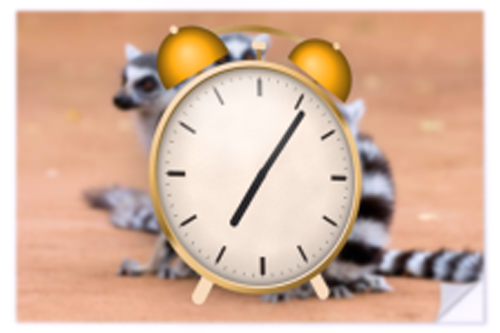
7:06
